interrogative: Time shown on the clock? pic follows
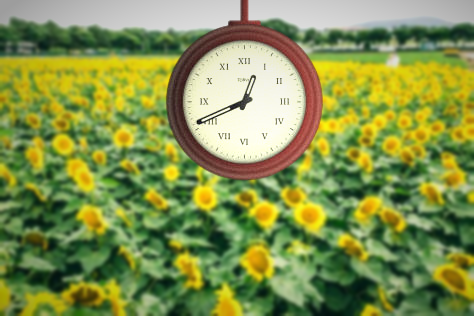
12:41
